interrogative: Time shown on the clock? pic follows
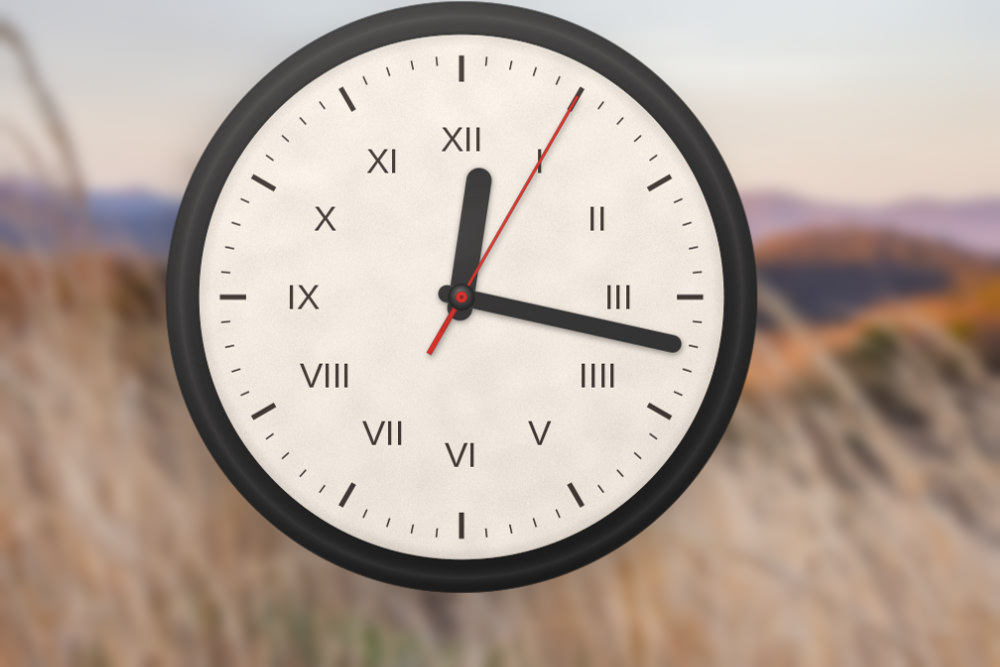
12:17:05
